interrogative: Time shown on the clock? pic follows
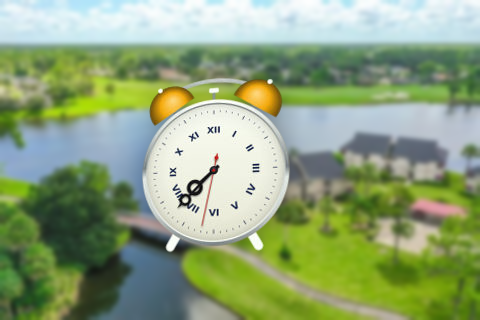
7:37:32
